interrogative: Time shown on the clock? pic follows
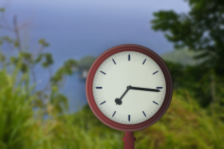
7:16
